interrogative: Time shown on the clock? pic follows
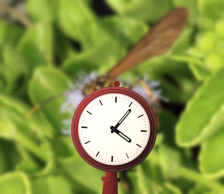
4:06
